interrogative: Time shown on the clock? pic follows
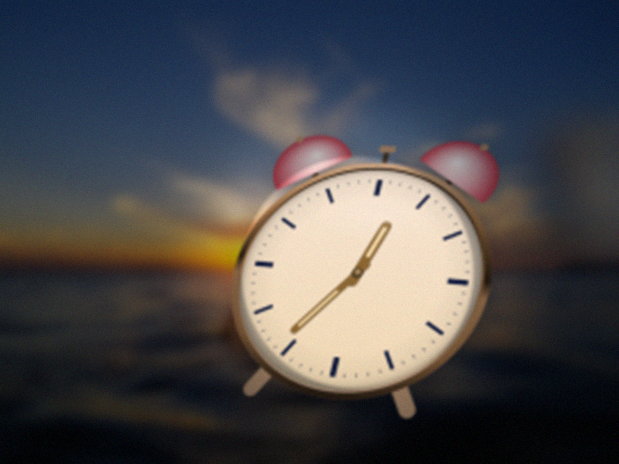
12:36
